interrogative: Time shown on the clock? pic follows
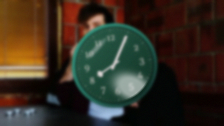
8:05
